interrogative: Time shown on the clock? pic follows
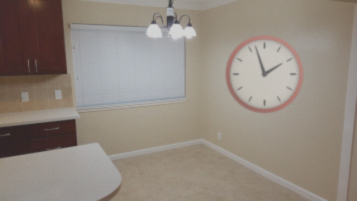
1:57
